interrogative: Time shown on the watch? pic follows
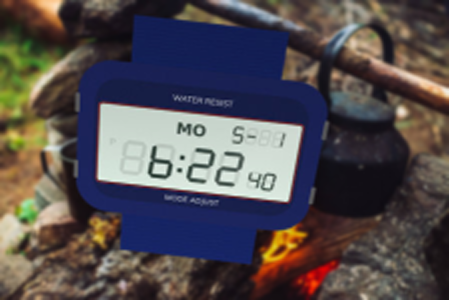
6:22:40
